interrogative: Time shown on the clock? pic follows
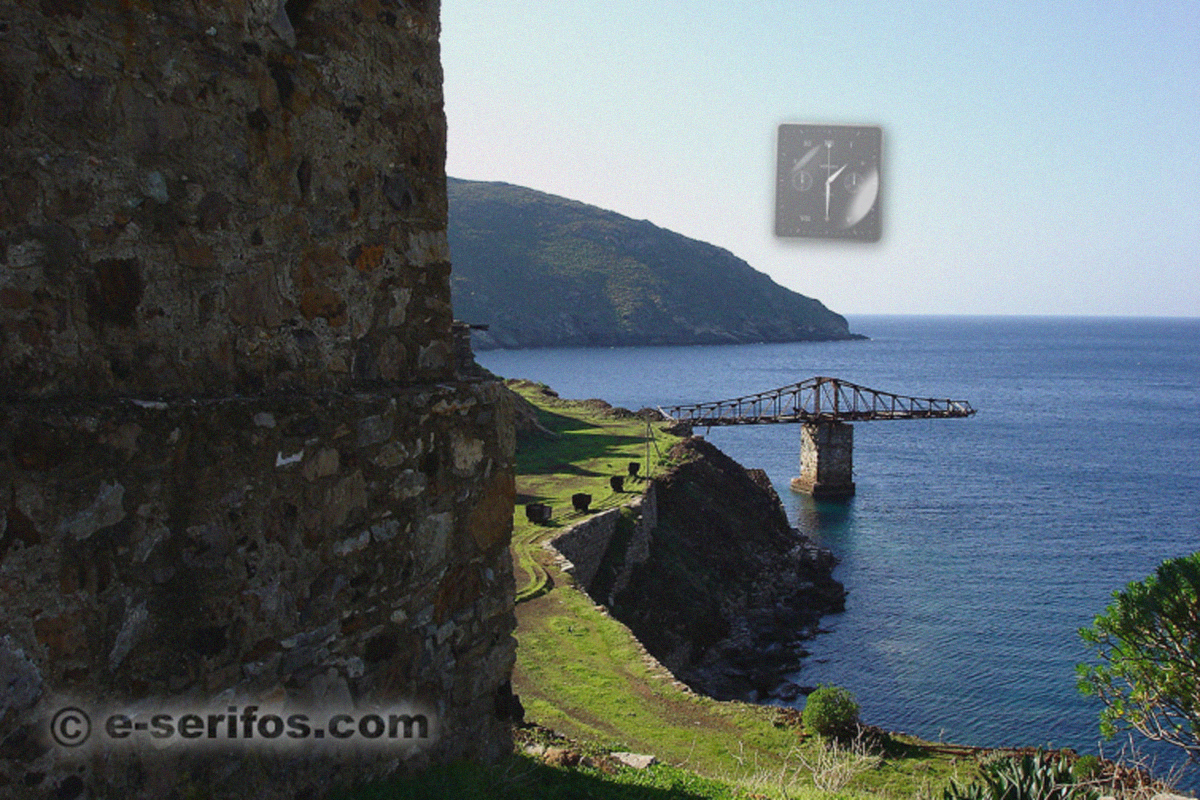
1:30
